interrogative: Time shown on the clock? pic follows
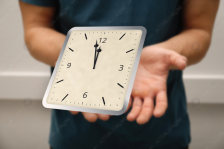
11:58
